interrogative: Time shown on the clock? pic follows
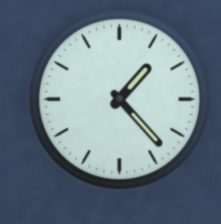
1:23
